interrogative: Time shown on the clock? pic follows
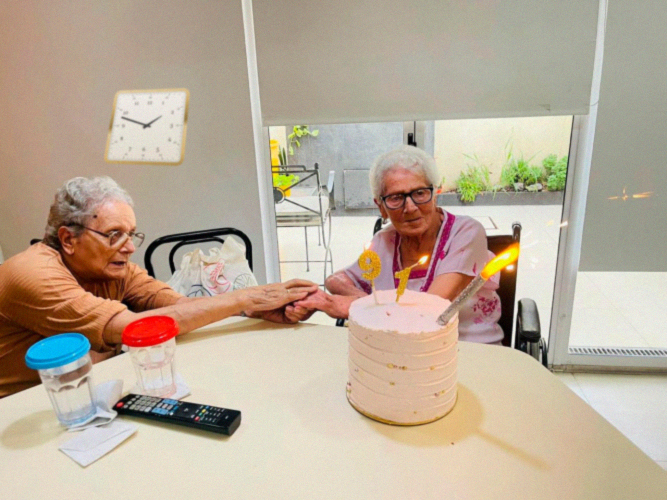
1:48
